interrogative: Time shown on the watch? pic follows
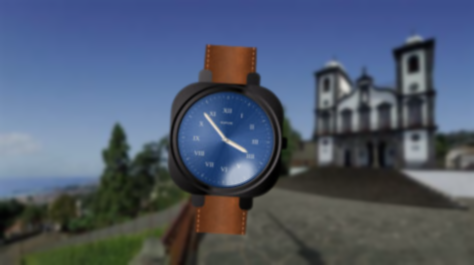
3:53
